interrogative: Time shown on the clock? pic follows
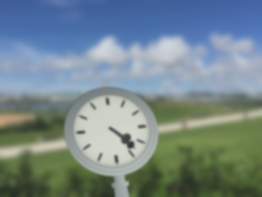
4:23
